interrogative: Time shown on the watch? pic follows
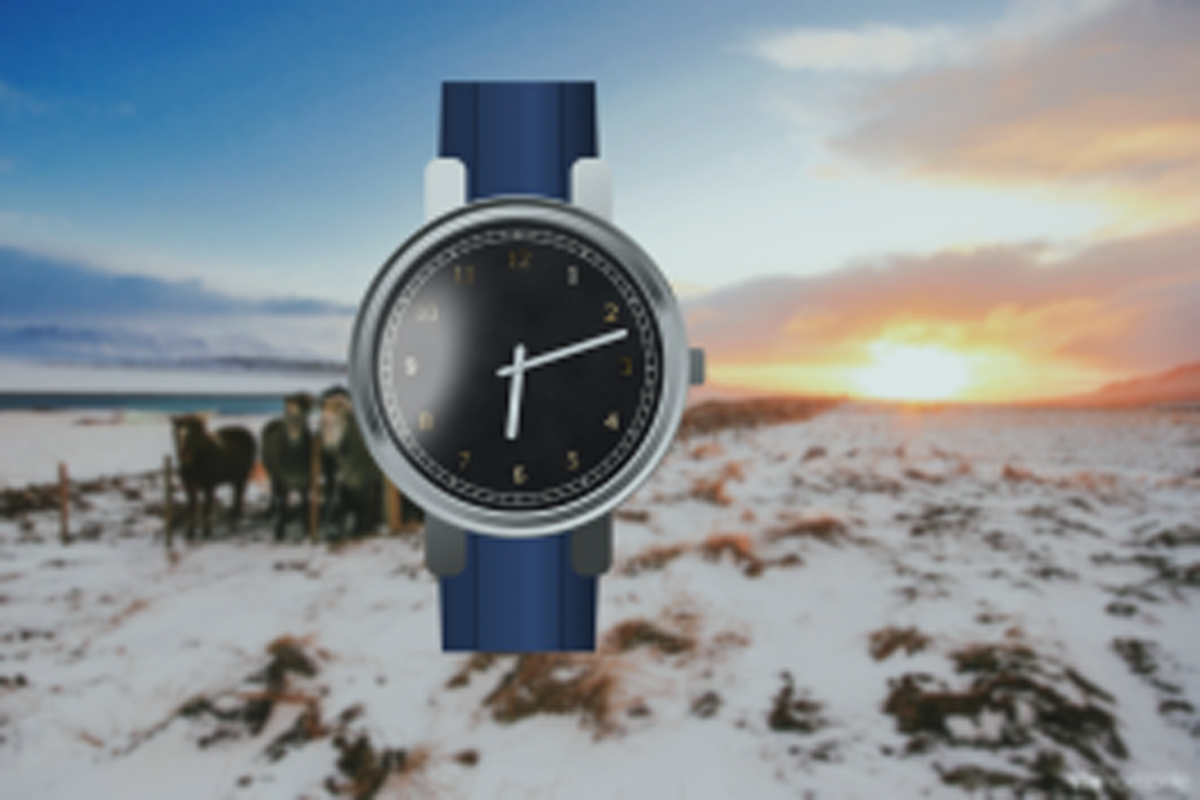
6:12
